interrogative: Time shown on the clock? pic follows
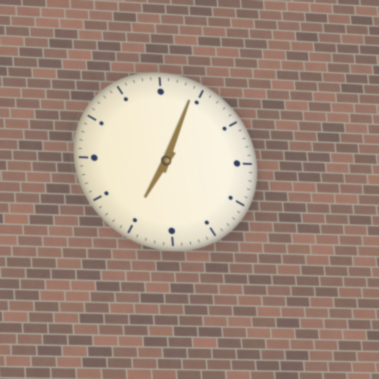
7:04
